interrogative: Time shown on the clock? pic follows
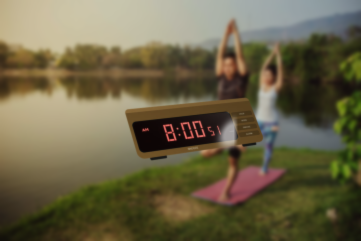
8:00:51
